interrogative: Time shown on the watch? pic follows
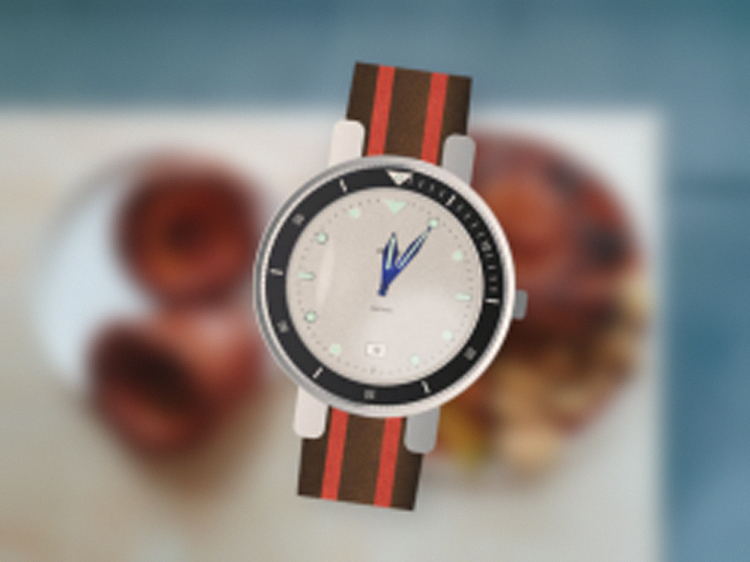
12:05
